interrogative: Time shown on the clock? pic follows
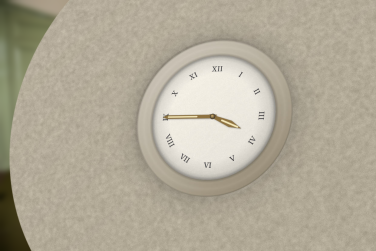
3:45
